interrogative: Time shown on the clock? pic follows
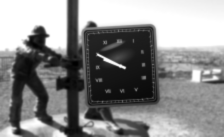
9:50
